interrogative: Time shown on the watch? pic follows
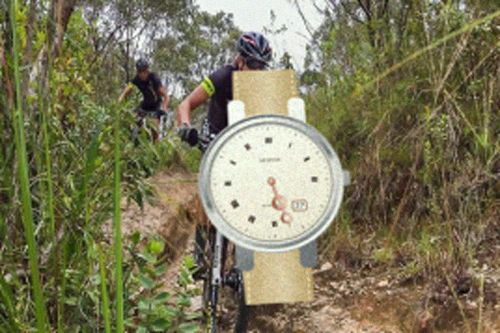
5:27
